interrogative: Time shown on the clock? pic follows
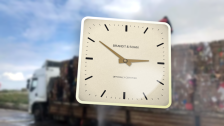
2:51
